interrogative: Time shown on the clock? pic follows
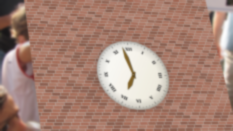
6:58
